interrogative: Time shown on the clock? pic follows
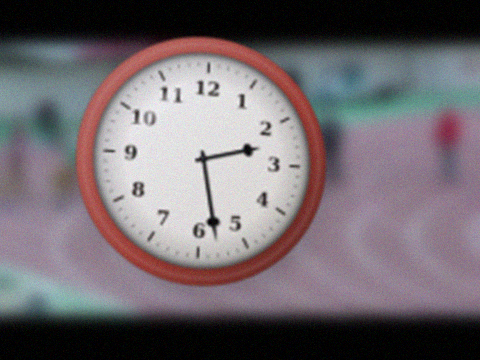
2:28
